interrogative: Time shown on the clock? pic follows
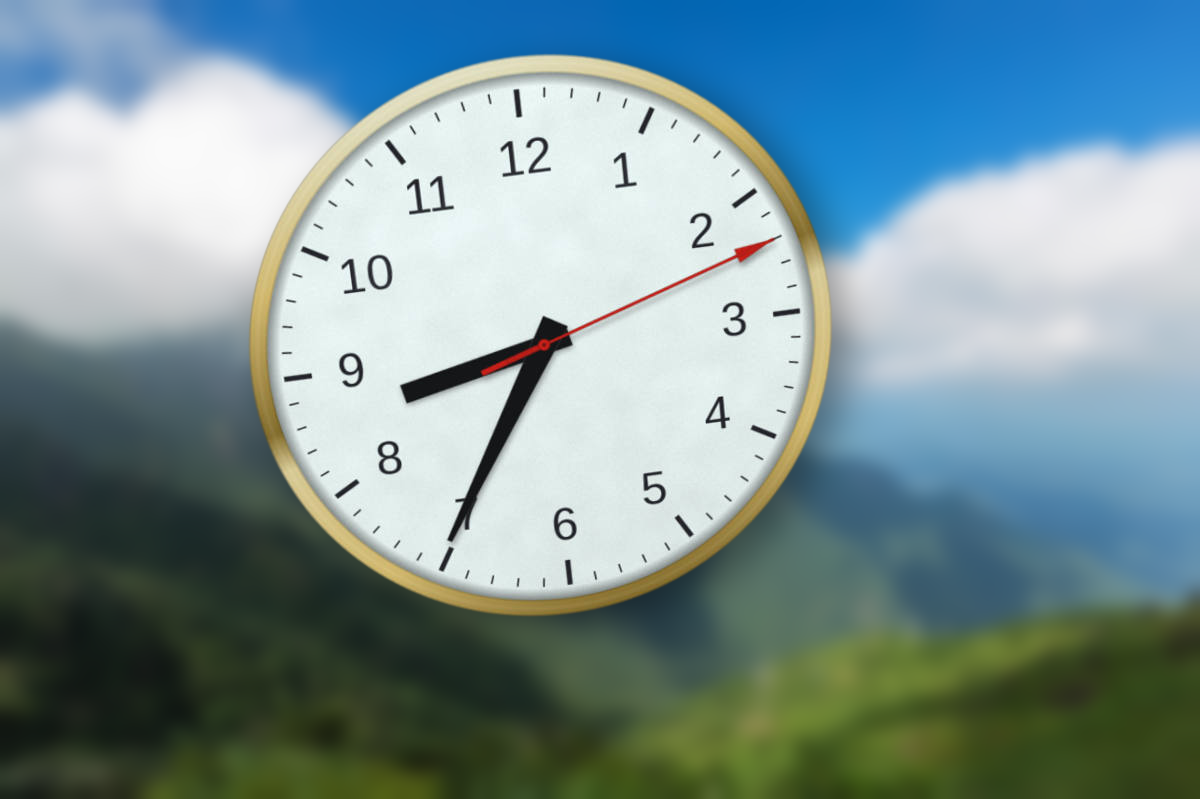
8:35:12
